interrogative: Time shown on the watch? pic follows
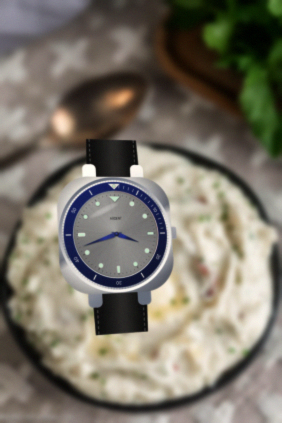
3:42
